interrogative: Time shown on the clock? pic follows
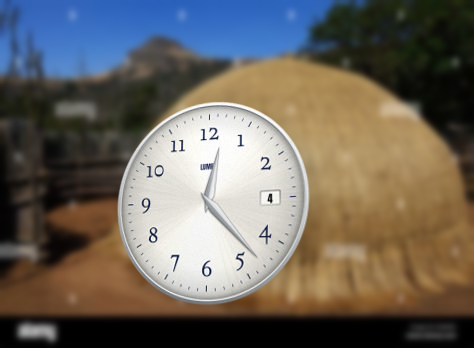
12:23
